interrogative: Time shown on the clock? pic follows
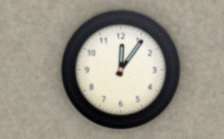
12:06
